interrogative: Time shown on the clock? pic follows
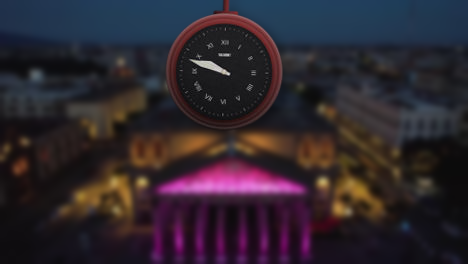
9:48
